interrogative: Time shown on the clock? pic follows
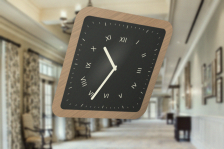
10:34
